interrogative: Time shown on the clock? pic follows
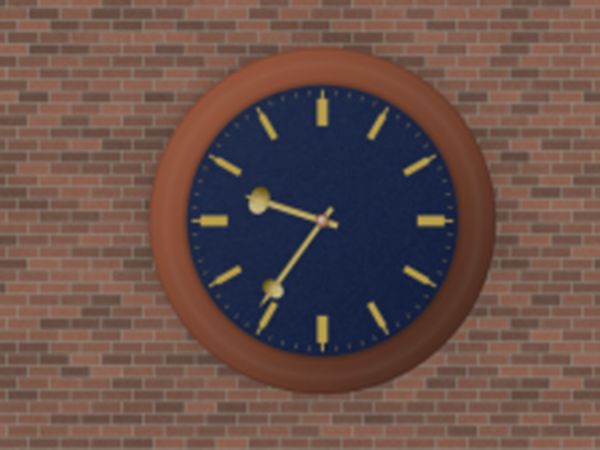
9:36
